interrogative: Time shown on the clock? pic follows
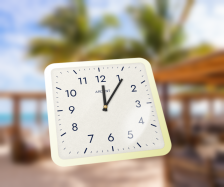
12:06
